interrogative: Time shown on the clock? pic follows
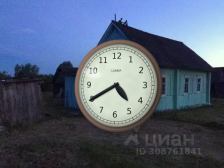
4:40
